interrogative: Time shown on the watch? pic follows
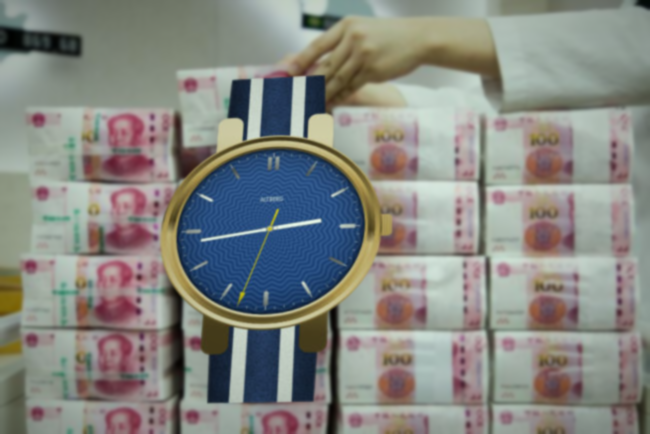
2:43:33
